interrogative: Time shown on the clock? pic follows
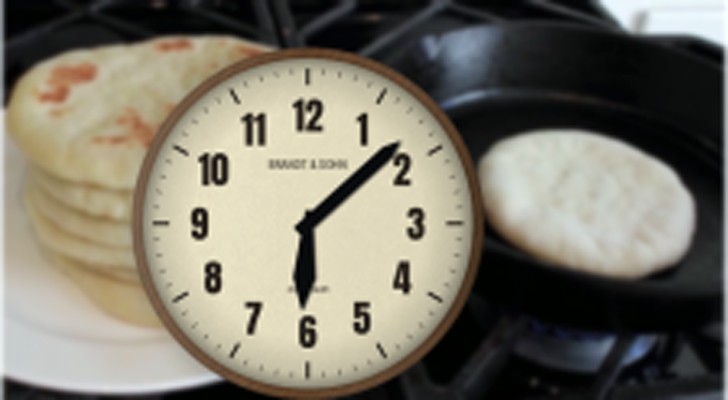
6:08
